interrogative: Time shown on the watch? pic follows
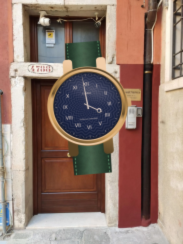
3:59
